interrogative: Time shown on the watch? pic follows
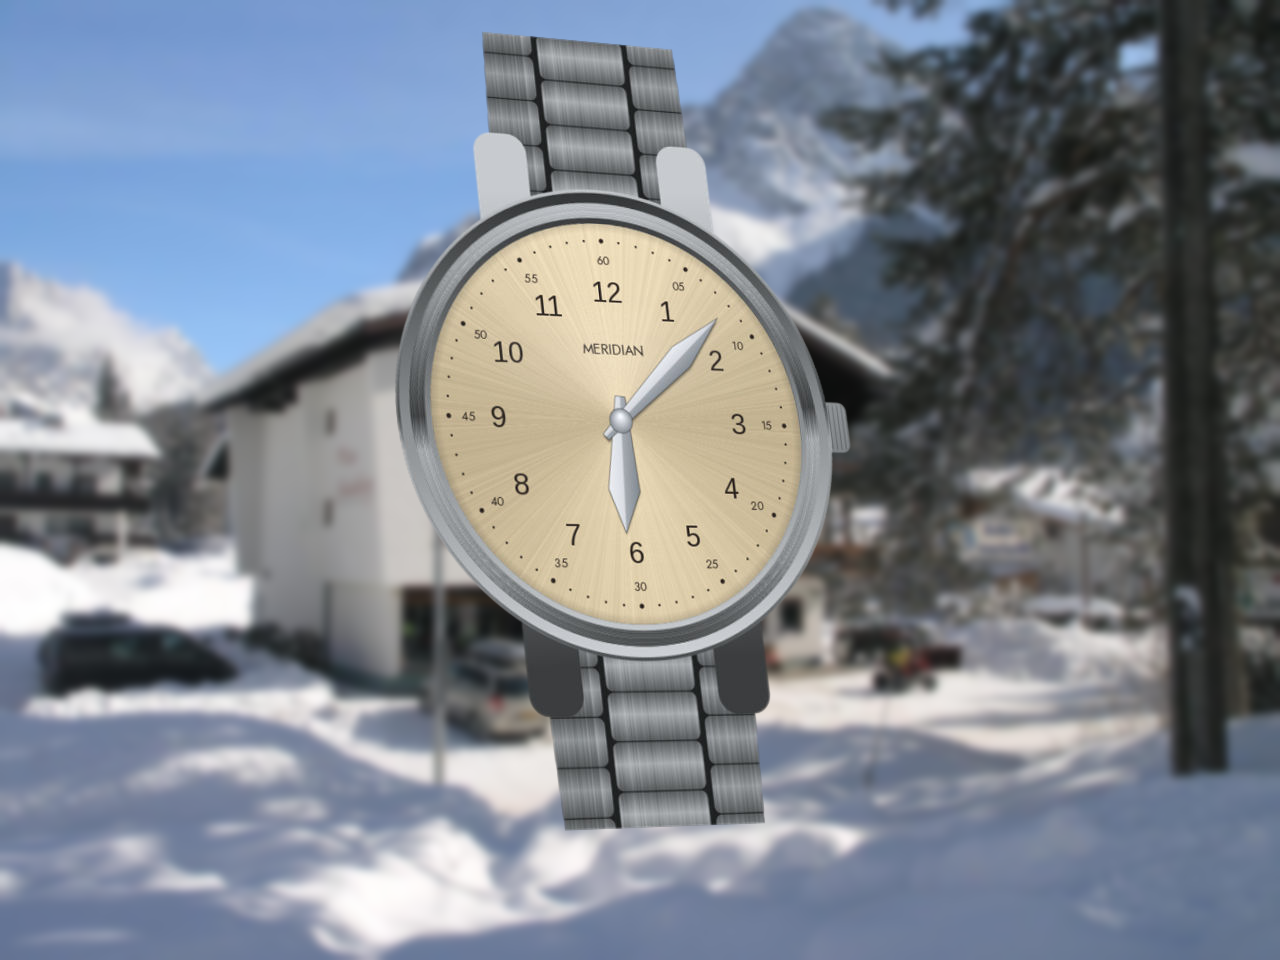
6:08
